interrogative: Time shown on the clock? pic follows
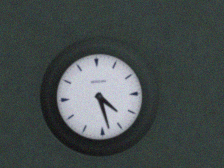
4:28
